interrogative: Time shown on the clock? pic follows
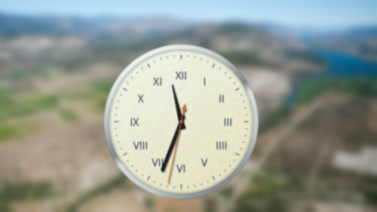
11:33:32
